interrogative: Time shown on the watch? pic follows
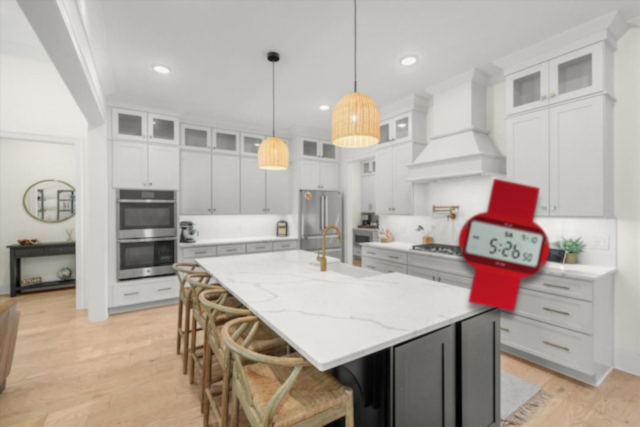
5:26
